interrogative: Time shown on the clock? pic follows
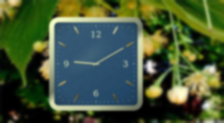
9:10
